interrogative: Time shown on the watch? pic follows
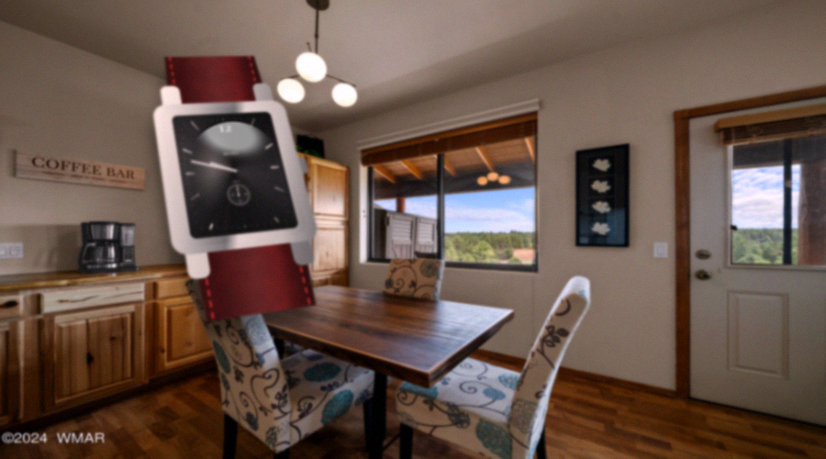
9:48
